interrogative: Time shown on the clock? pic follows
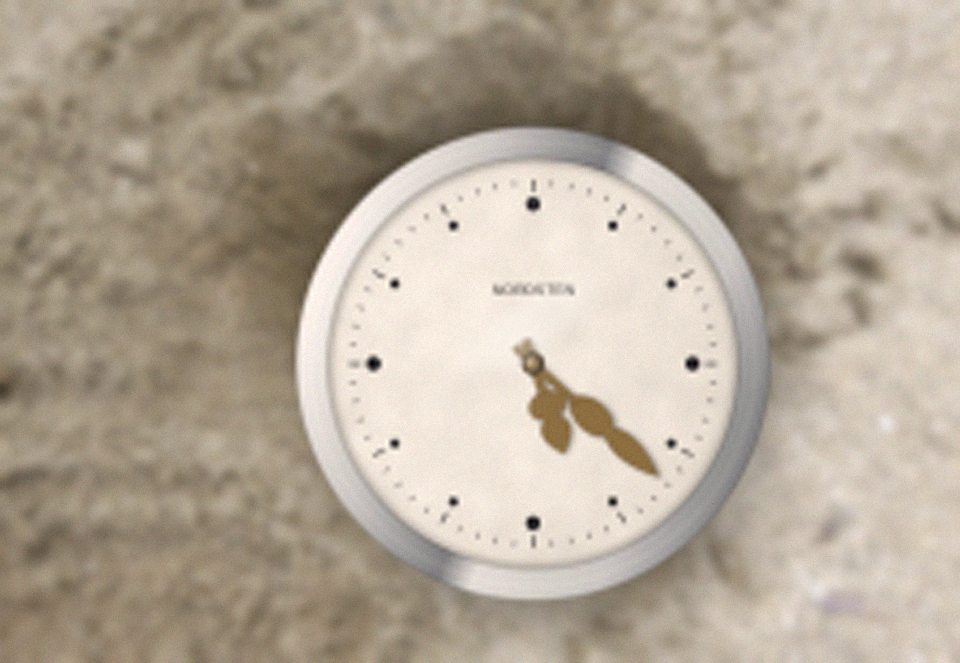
5:22
